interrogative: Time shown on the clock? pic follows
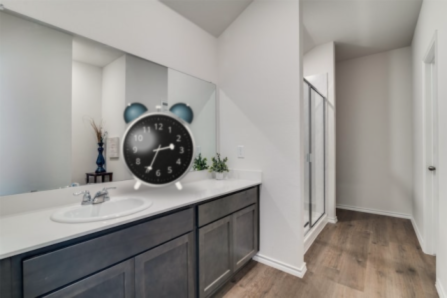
2:34
